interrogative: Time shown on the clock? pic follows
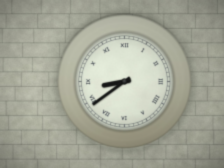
8:39
